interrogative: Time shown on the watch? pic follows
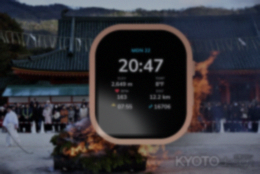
20:47
